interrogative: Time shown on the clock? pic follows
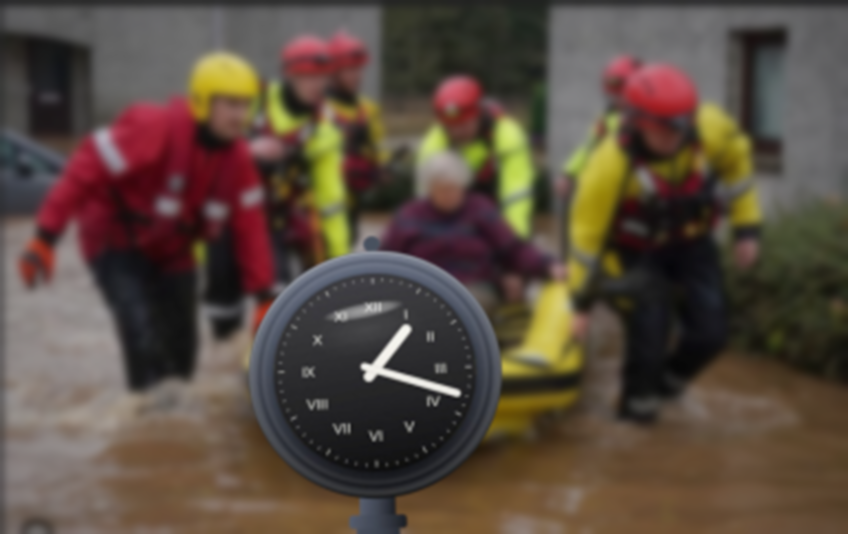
1:18
